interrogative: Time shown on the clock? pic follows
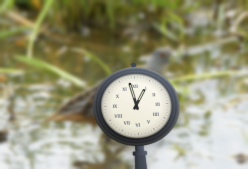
12:58
